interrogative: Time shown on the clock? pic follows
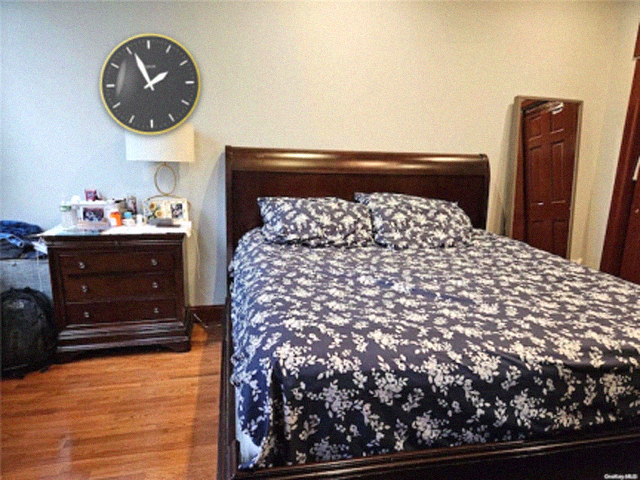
1:56
